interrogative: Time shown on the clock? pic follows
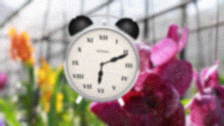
6:11
